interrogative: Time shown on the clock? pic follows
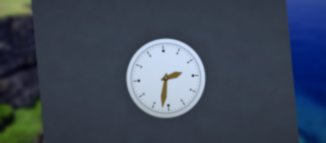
2:32
